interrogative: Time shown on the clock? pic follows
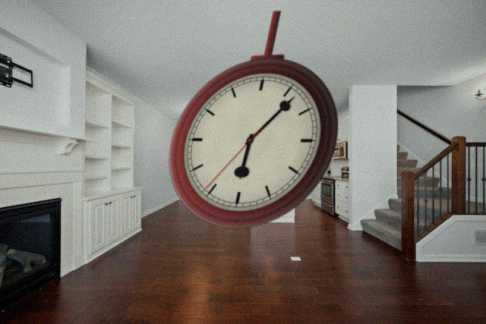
6:06:36
